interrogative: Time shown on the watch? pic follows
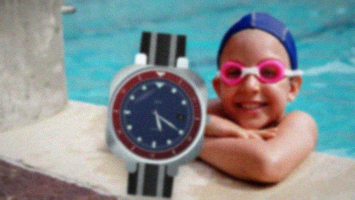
5:20
